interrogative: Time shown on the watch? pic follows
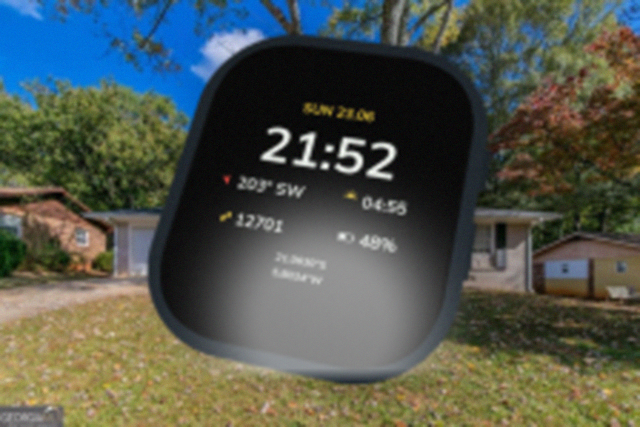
21:52
